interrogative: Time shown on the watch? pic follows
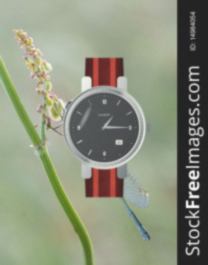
1:15
